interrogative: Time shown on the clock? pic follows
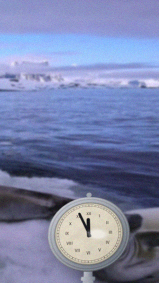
11:56
